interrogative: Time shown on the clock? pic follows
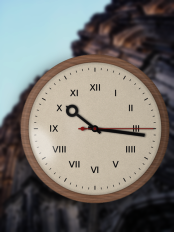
10:16:15
